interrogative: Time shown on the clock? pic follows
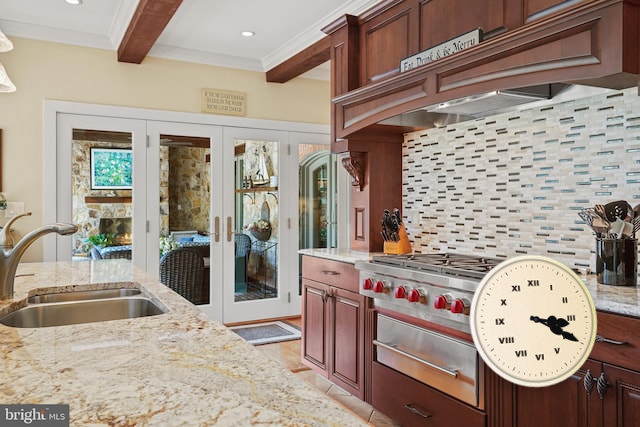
3:20
